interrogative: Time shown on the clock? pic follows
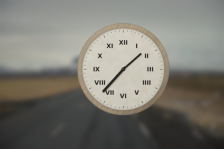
1:37
